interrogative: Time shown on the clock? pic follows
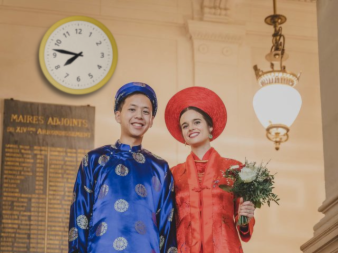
7:47
